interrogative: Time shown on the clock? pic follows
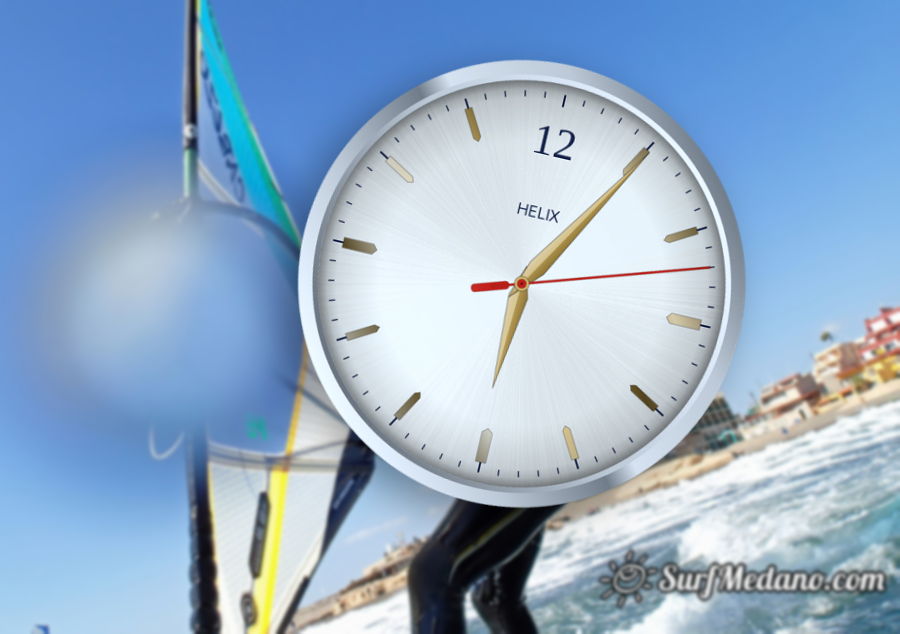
6:05:12
